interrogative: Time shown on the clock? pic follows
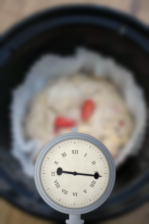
9:16
